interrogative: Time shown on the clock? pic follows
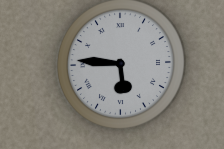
5:46
